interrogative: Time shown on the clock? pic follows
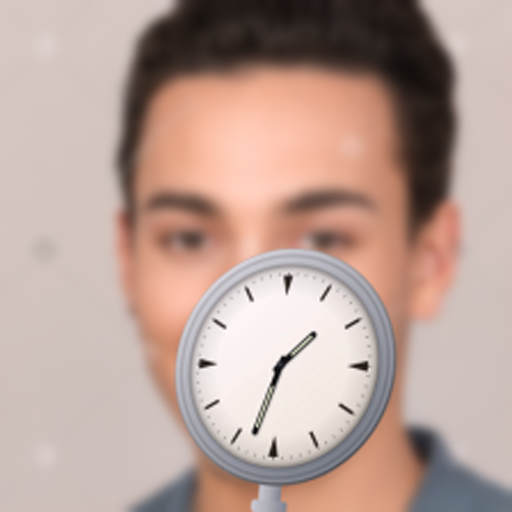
1:33
